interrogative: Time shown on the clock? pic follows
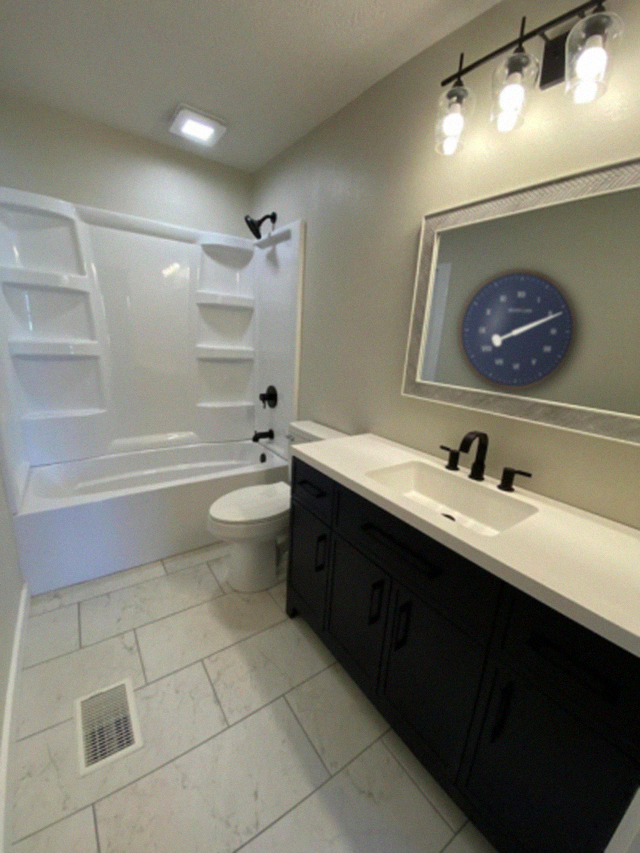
8:11
